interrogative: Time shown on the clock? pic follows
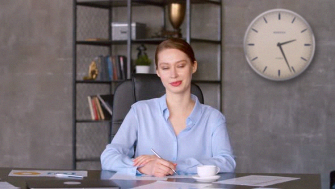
2:26
